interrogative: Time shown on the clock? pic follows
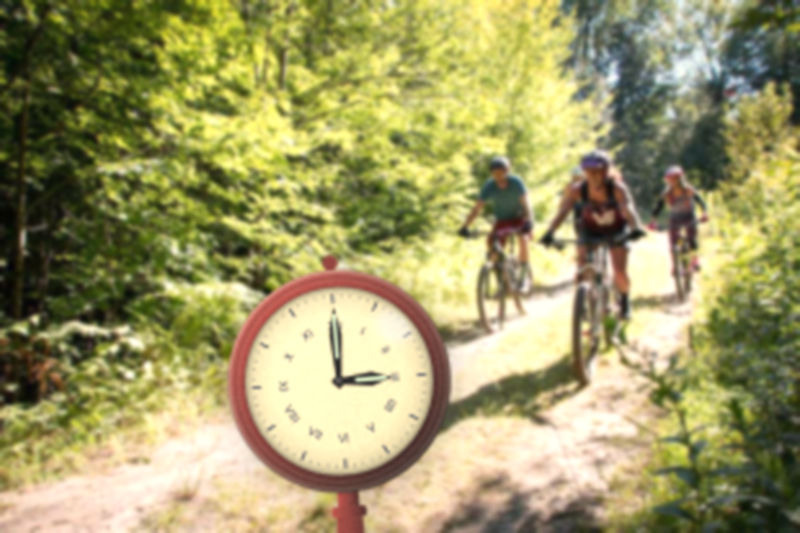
3:00
